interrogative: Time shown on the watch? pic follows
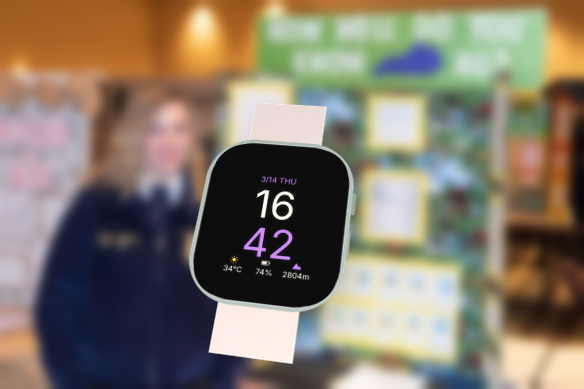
16:42
